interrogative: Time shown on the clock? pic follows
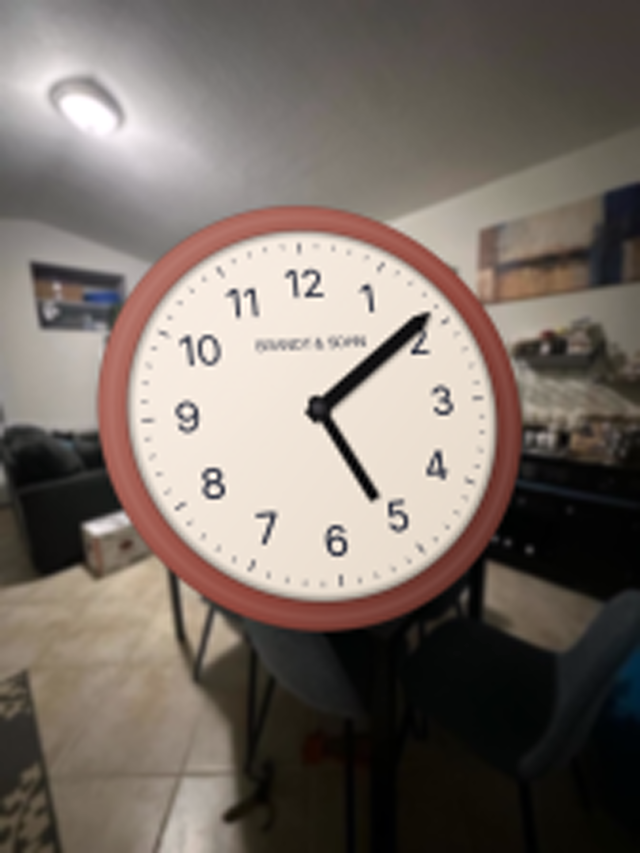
5:09
